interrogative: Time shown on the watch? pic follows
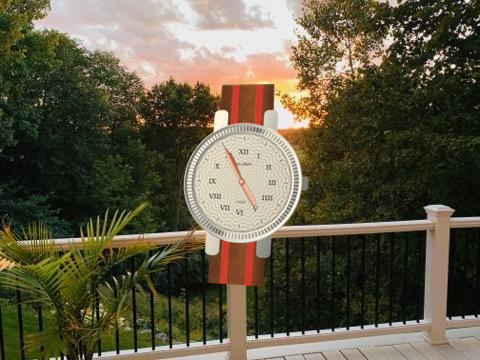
4:55
